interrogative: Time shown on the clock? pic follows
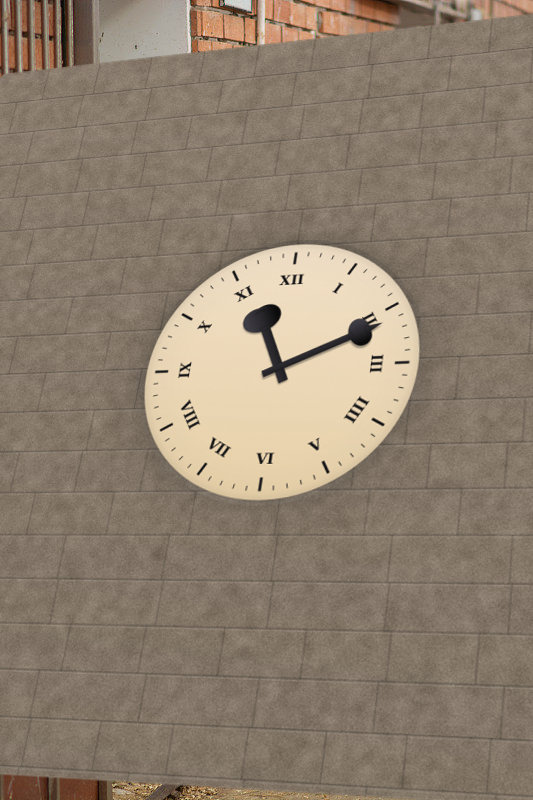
11:11
